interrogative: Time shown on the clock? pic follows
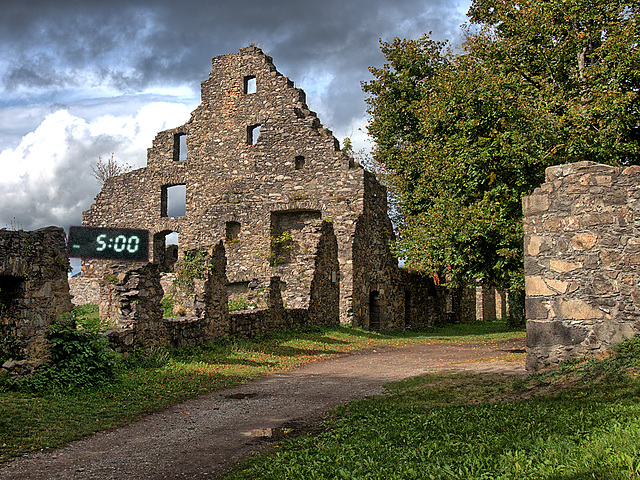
5:00
